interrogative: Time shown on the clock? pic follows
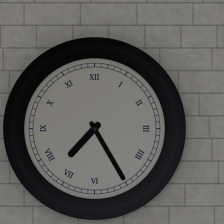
7:25
